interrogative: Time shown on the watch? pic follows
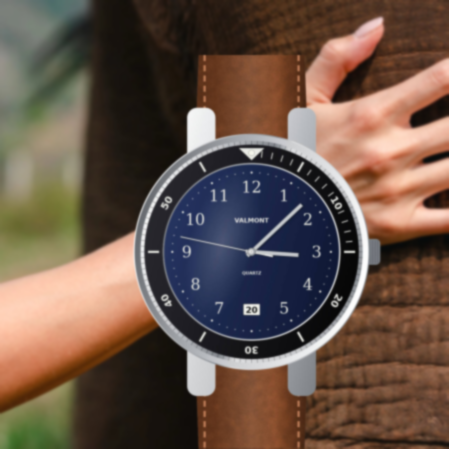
3:07:47
